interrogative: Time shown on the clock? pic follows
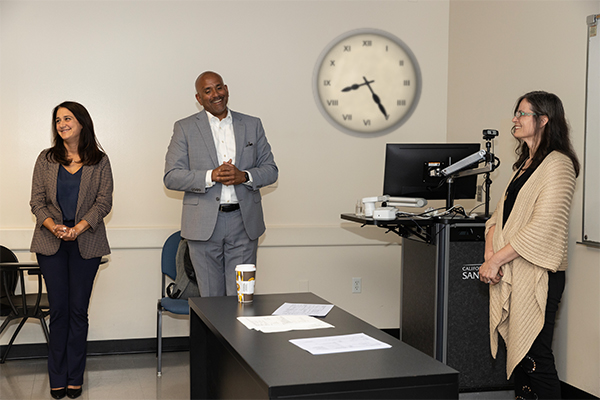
8:25
